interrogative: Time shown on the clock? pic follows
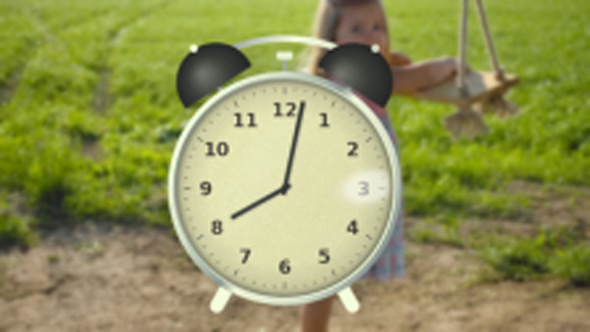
8:02
